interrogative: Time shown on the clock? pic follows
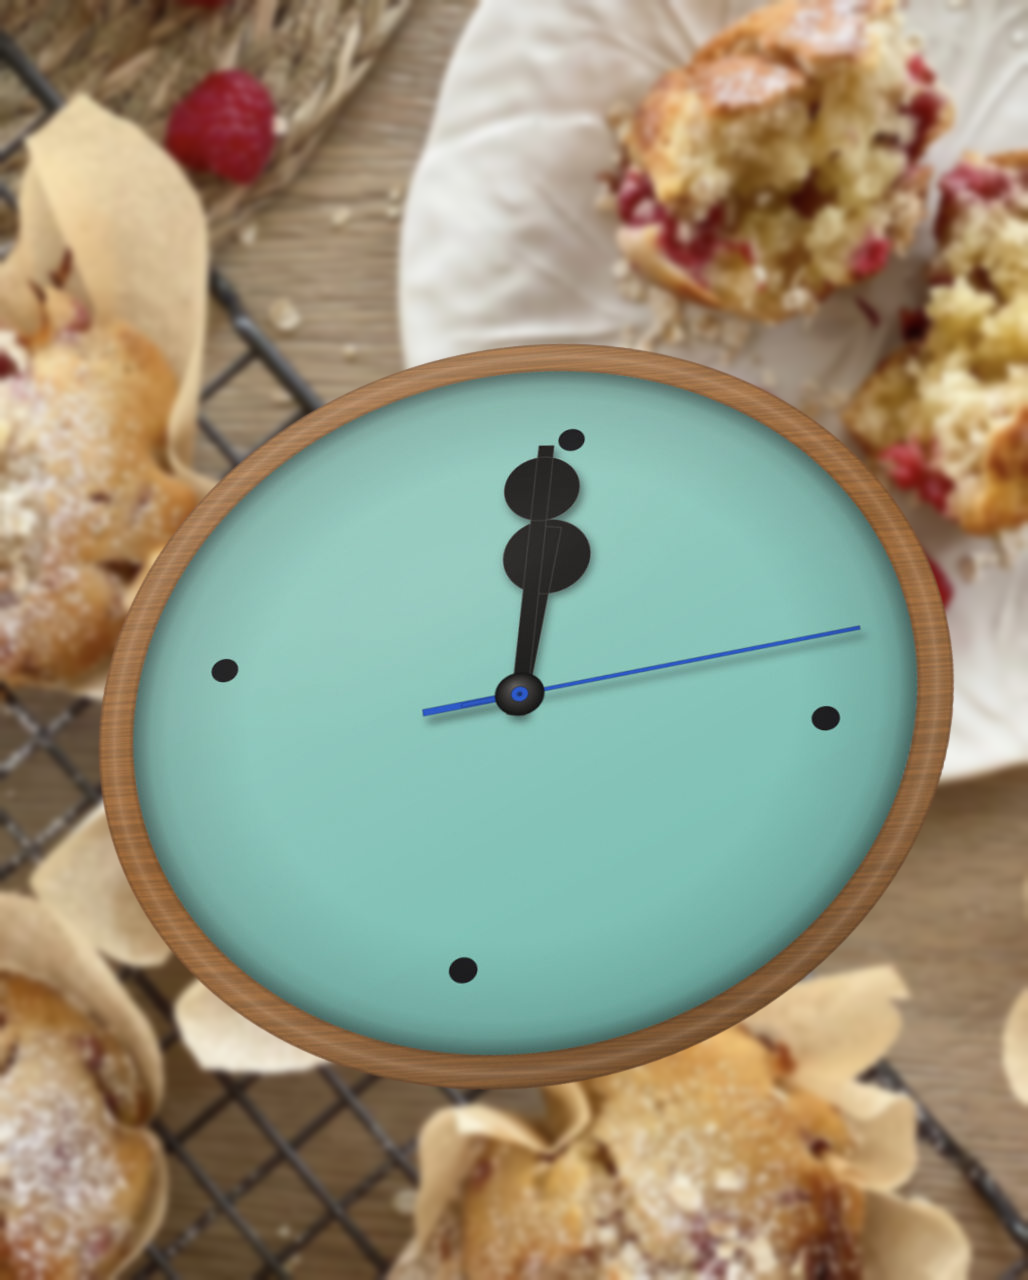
11:59:12
